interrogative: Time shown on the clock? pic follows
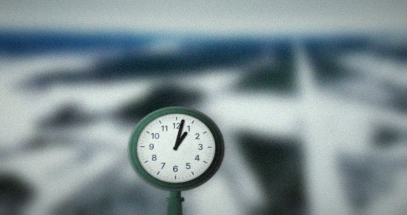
1:02
